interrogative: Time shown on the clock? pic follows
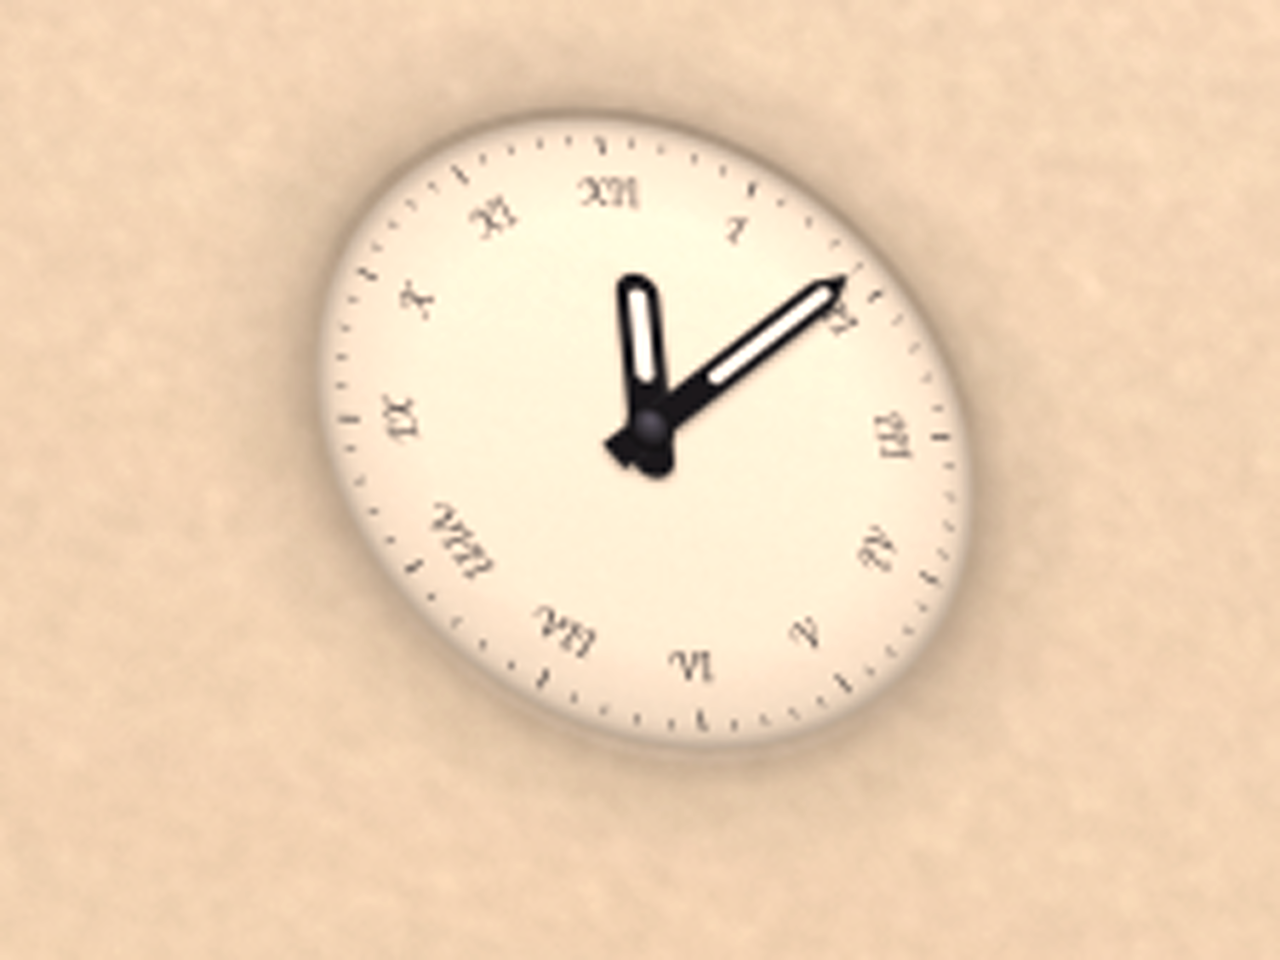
12:09
